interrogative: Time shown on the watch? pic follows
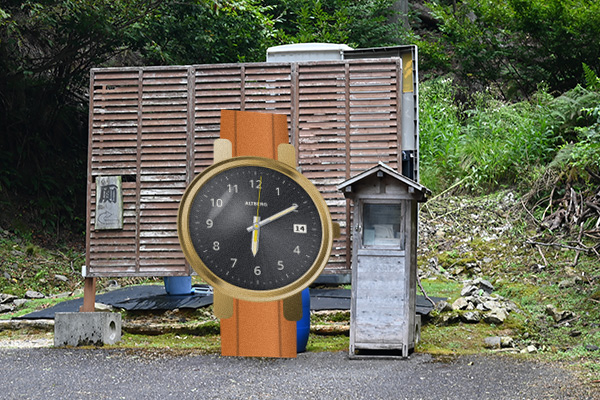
6:10:01
